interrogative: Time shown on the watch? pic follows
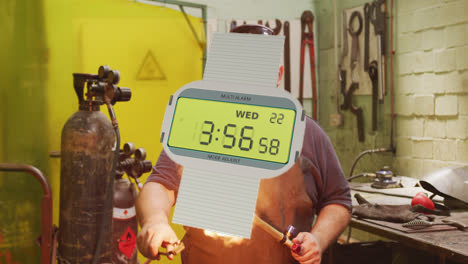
3:56:58
